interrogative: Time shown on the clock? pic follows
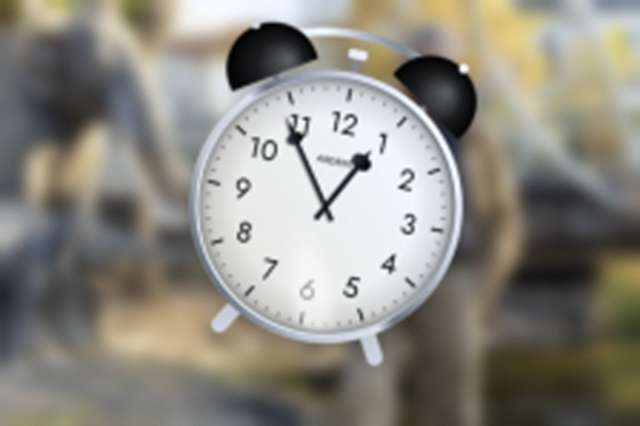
12:54
